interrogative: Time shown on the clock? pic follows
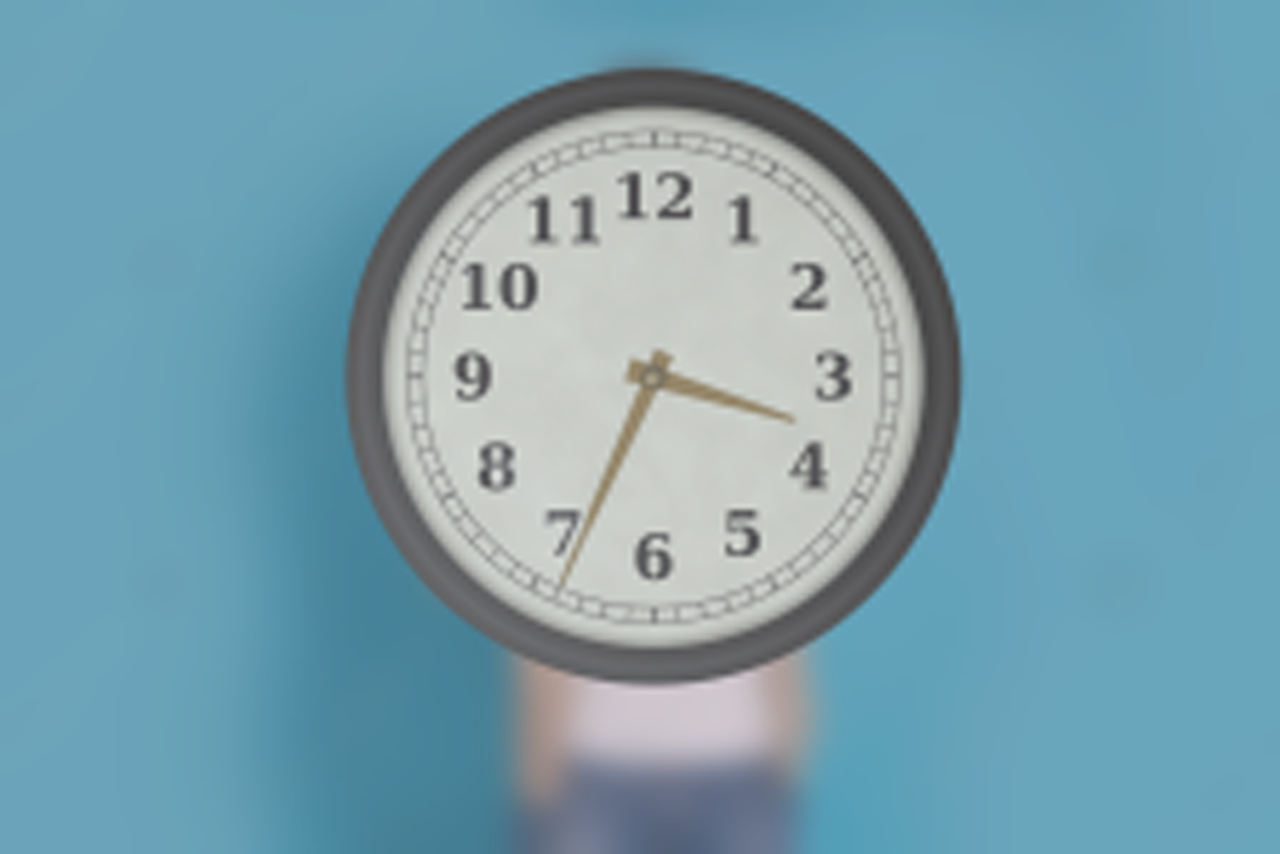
3:34
